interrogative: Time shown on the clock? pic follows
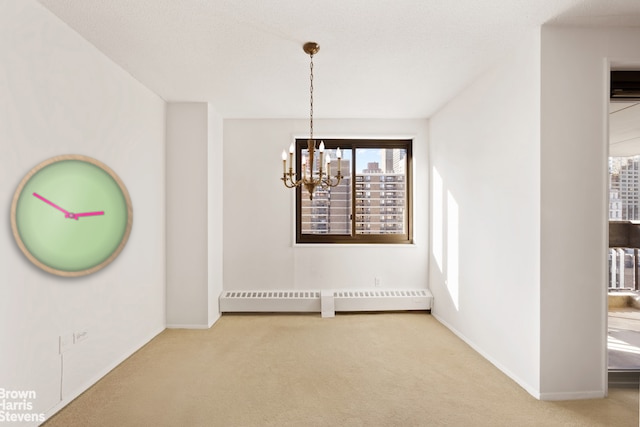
2:50
